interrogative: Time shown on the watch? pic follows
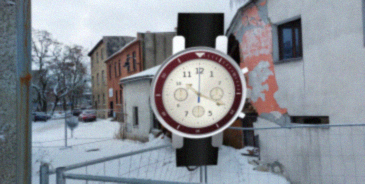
10:19
